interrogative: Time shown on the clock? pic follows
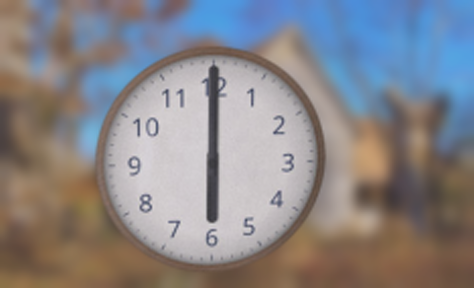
6:00
